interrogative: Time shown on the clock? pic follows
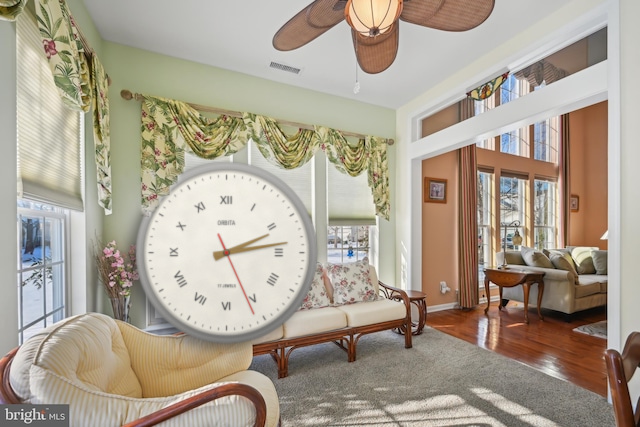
2:13:26
